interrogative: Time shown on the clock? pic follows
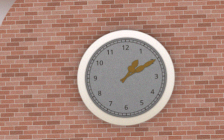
1:10
